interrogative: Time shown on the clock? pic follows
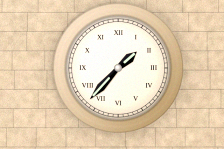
1:37
